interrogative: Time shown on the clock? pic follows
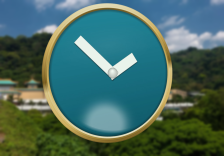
1:52
